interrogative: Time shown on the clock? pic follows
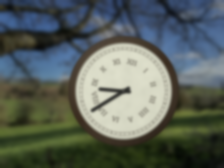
8:37
